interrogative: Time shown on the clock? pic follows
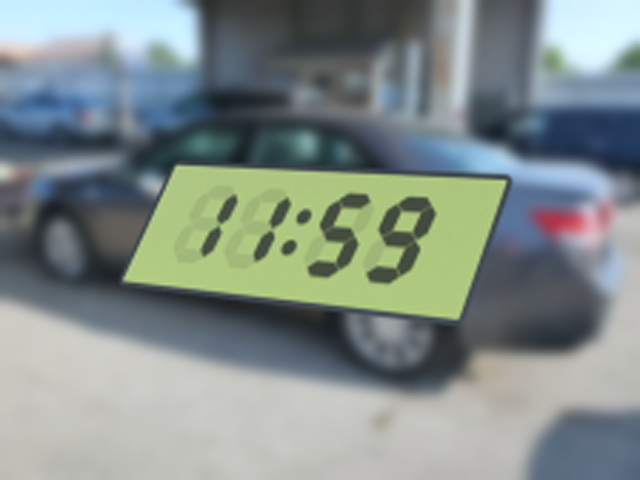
11:59
